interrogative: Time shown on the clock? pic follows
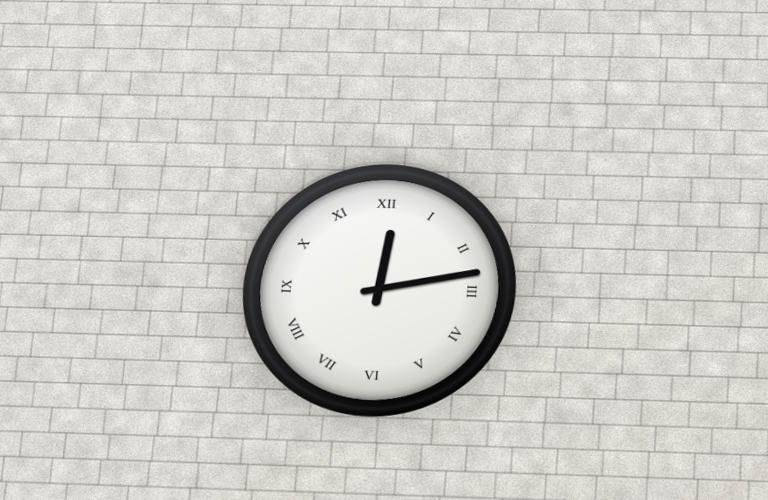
12:13
